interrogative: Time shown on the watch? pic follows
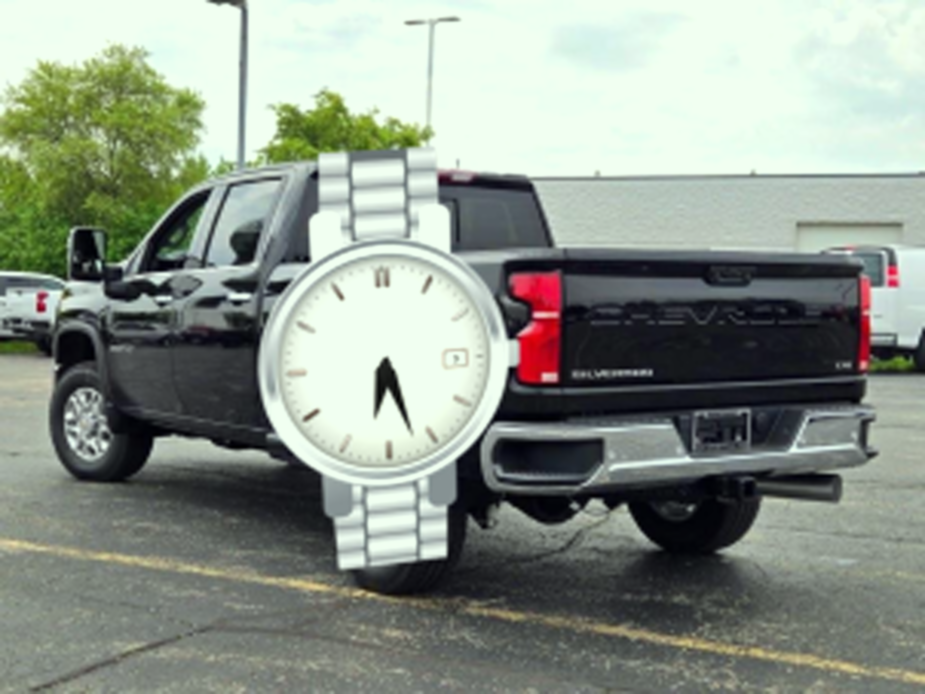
6:27
